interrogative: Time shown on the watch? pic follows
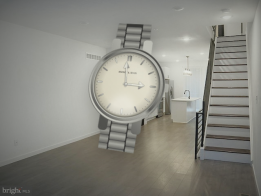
2:59
